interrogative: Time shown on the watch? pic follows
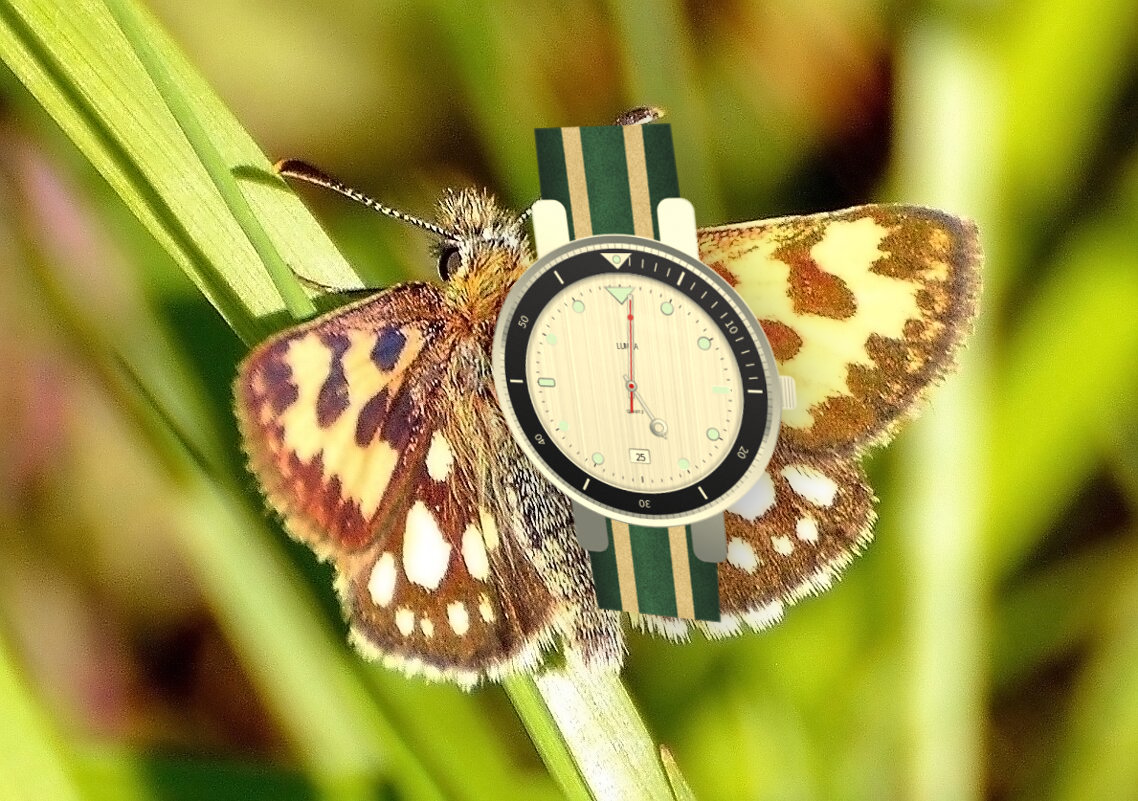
5:01:01
